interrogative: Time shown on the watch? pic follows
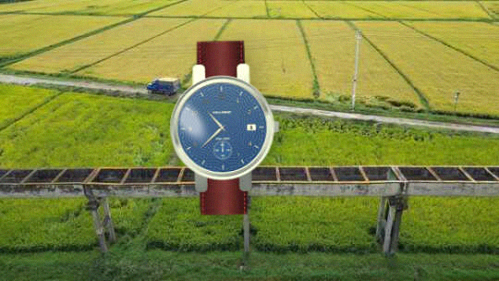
10:38
